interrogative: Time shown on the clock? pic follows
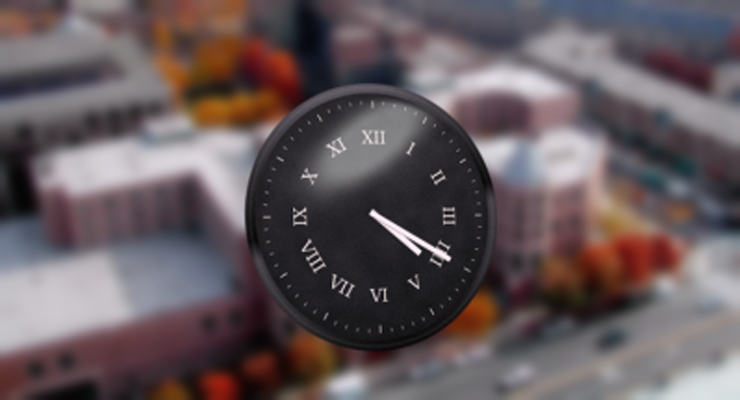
4:20
